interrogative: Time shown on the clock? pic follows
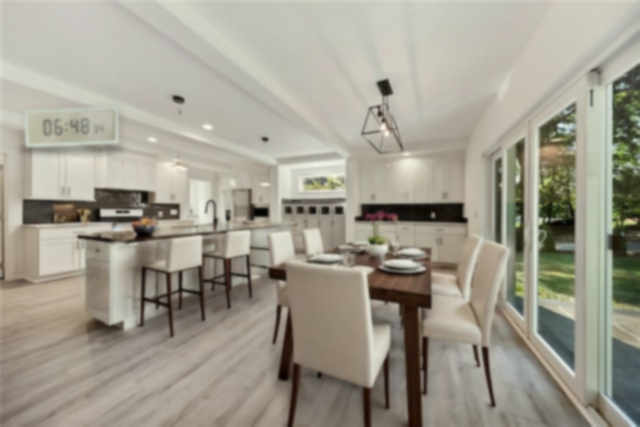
6:48
